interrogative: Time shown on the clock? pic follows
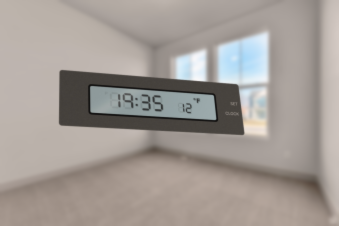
19:35
